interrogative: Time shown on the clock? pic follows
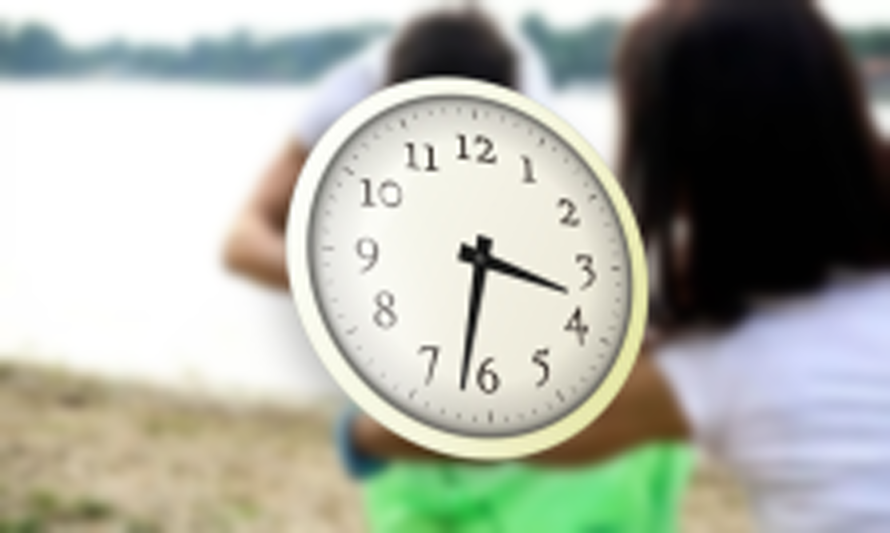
3:32
